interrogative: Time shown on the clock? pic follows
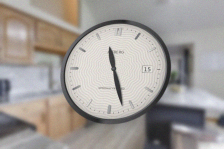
11:27
